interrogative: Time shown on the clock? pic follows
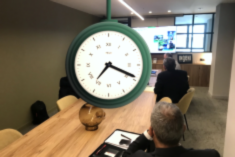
7:19
